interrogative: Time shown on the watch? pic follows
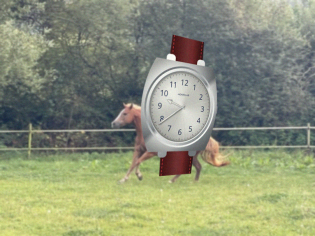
9:39
